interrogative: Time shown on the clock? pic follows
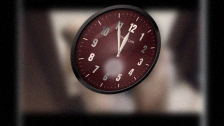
11:55
